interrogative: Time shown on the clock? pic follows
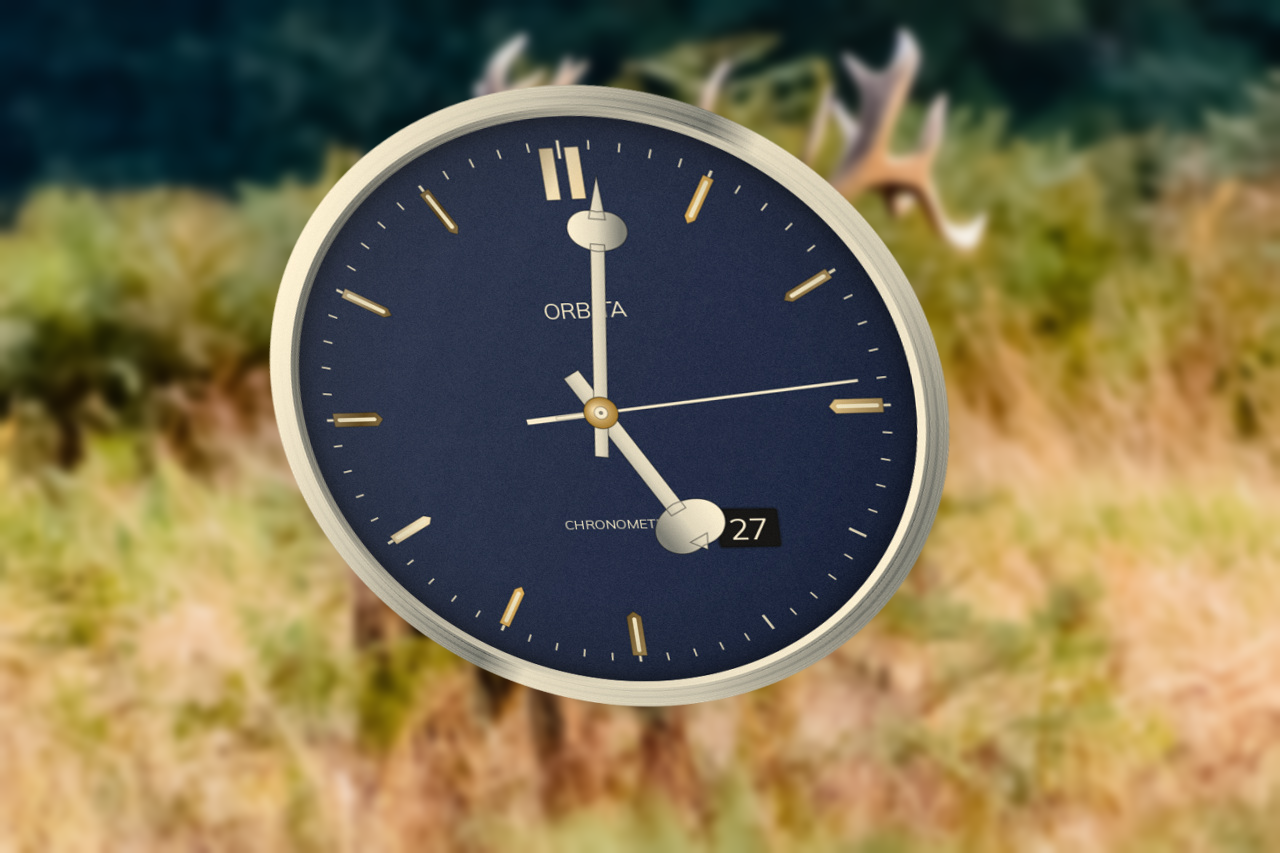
5:01:14
